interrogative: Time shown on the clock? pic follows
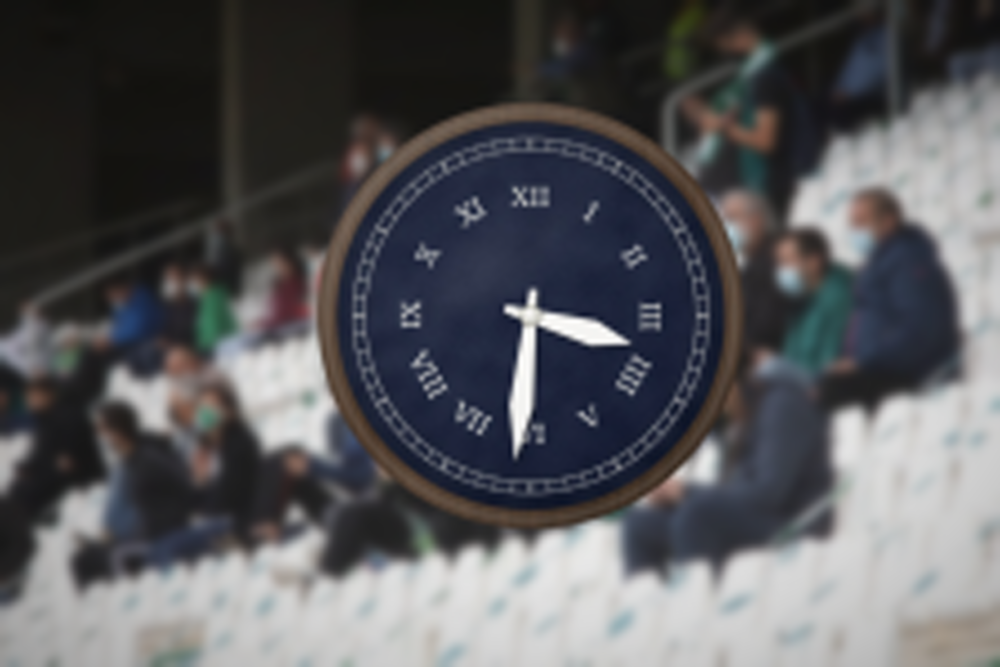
3:31
